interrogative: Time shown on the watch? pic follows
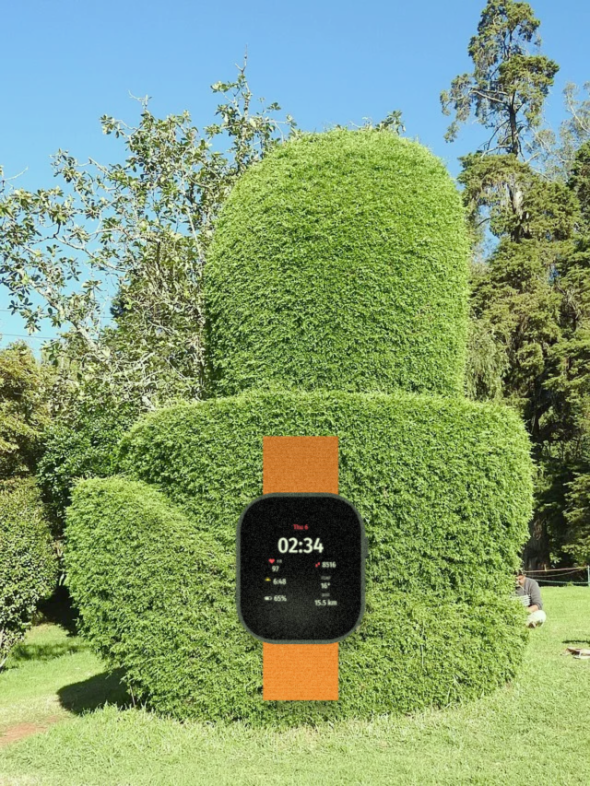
2:34
